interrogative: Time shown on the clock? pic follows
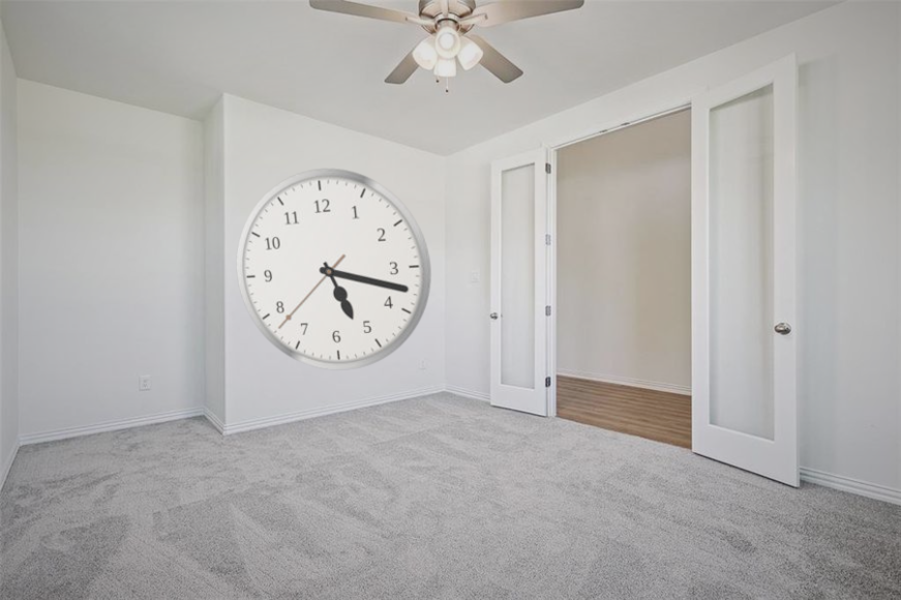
5:17:38
